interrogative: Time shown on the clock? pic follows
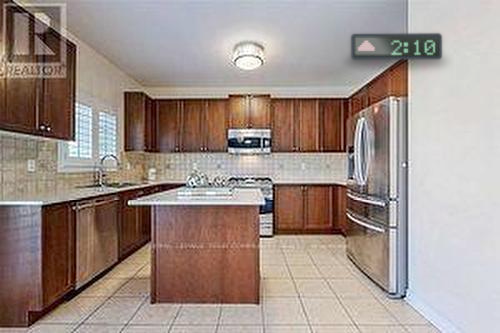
2:10
